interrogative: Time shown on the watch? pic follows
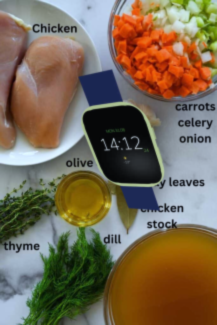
14:12
